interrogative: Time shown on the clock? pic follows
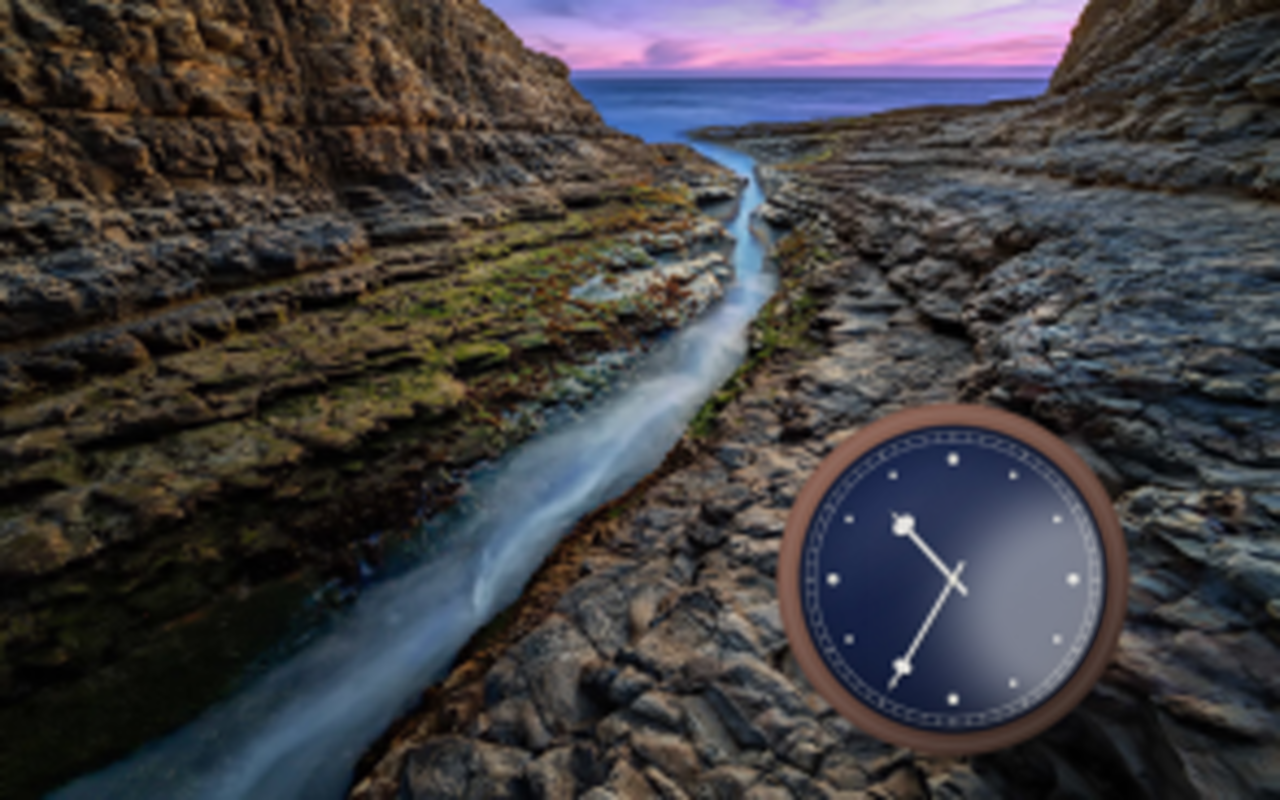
10:35
